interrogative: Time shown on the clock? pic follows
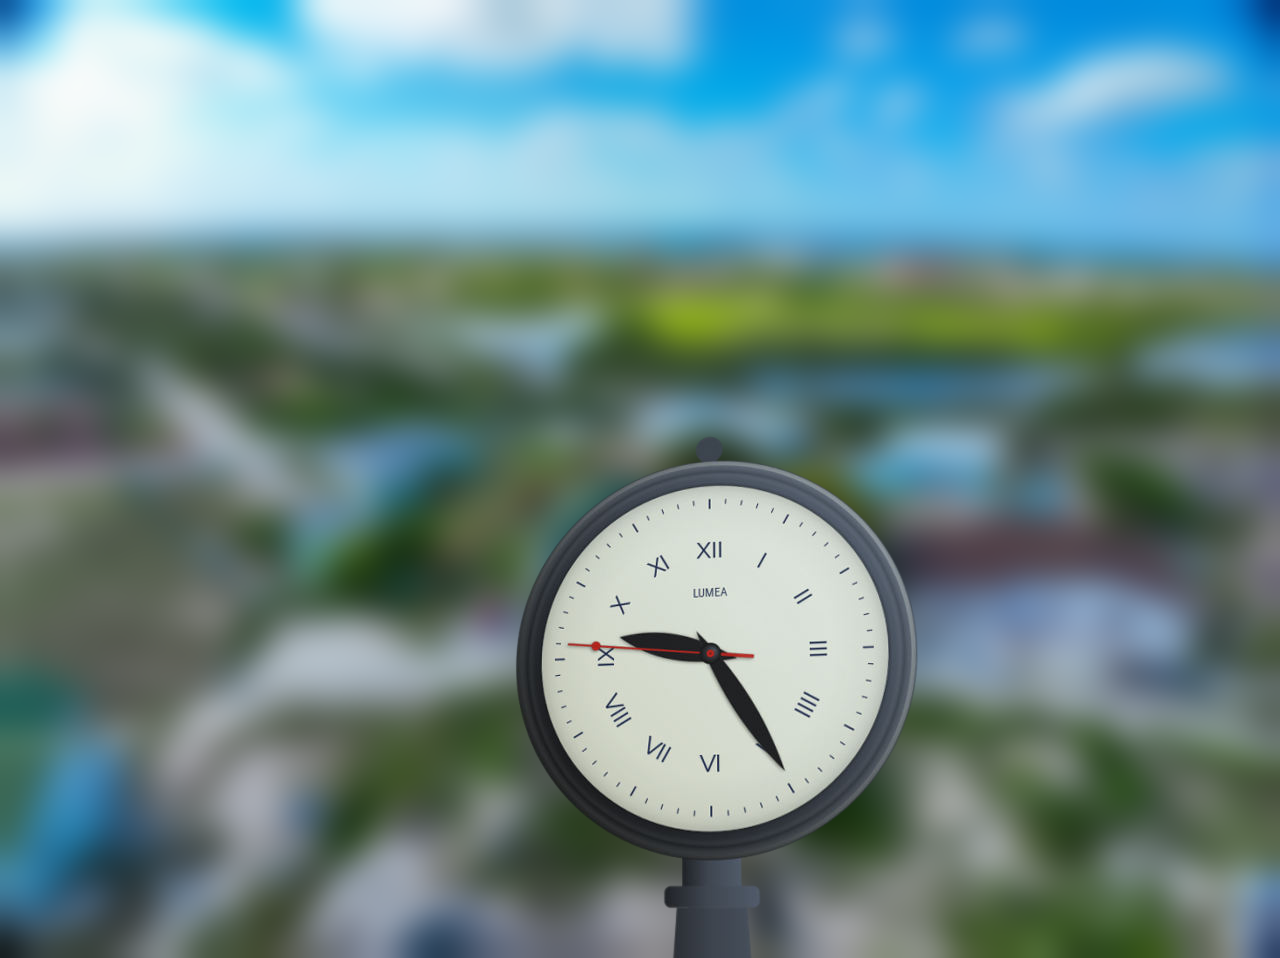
9:24:46
